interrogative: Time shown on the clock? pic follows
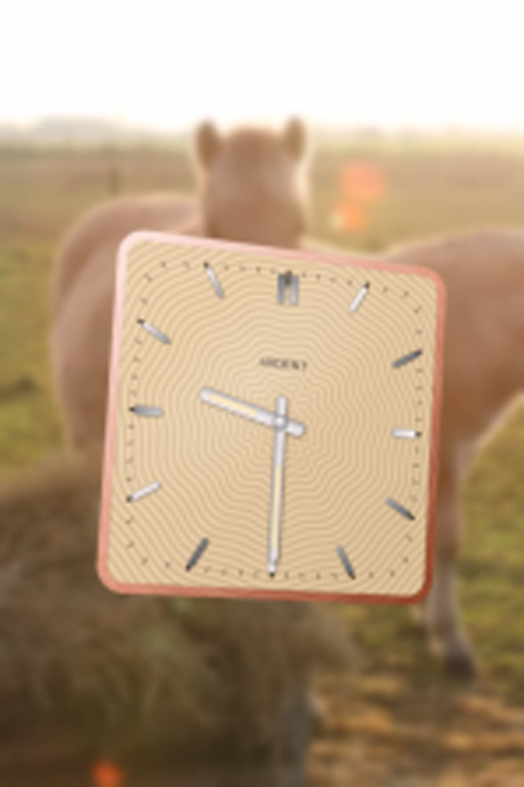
9:30
